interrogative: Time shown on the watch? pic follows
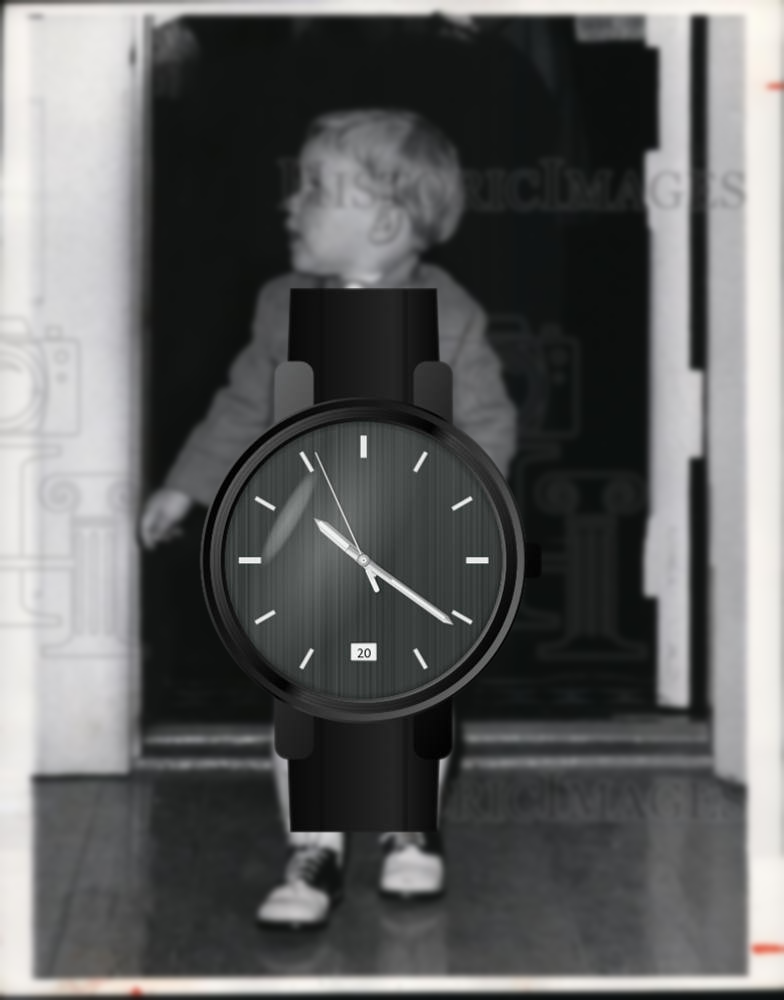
10:20:56
